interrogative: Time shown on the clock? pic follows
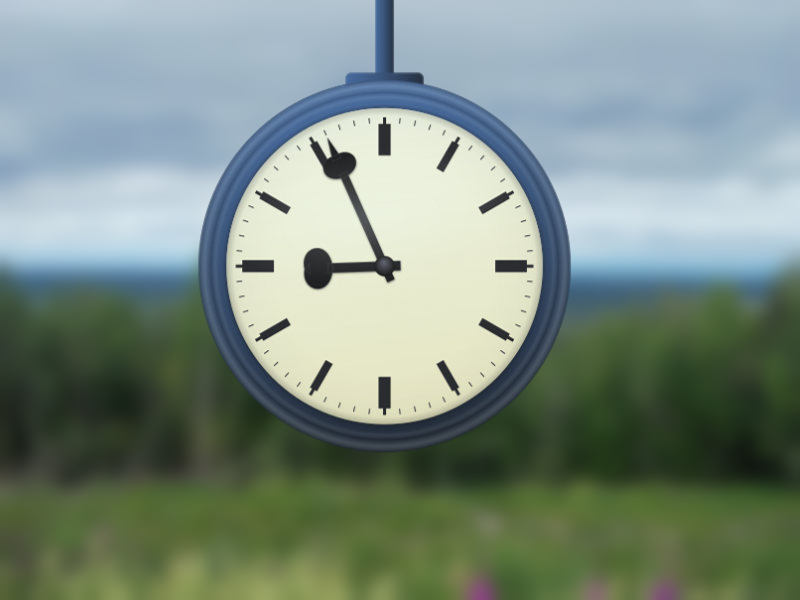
8:56
